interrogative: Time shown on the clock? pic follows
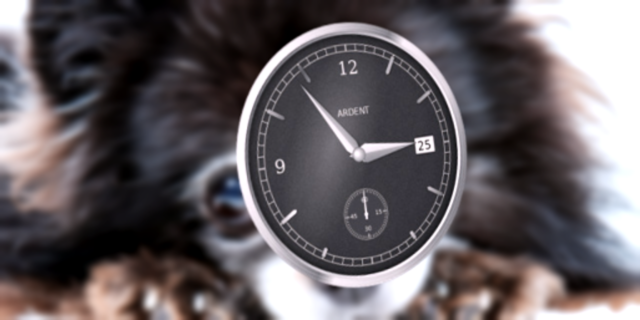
2:54
